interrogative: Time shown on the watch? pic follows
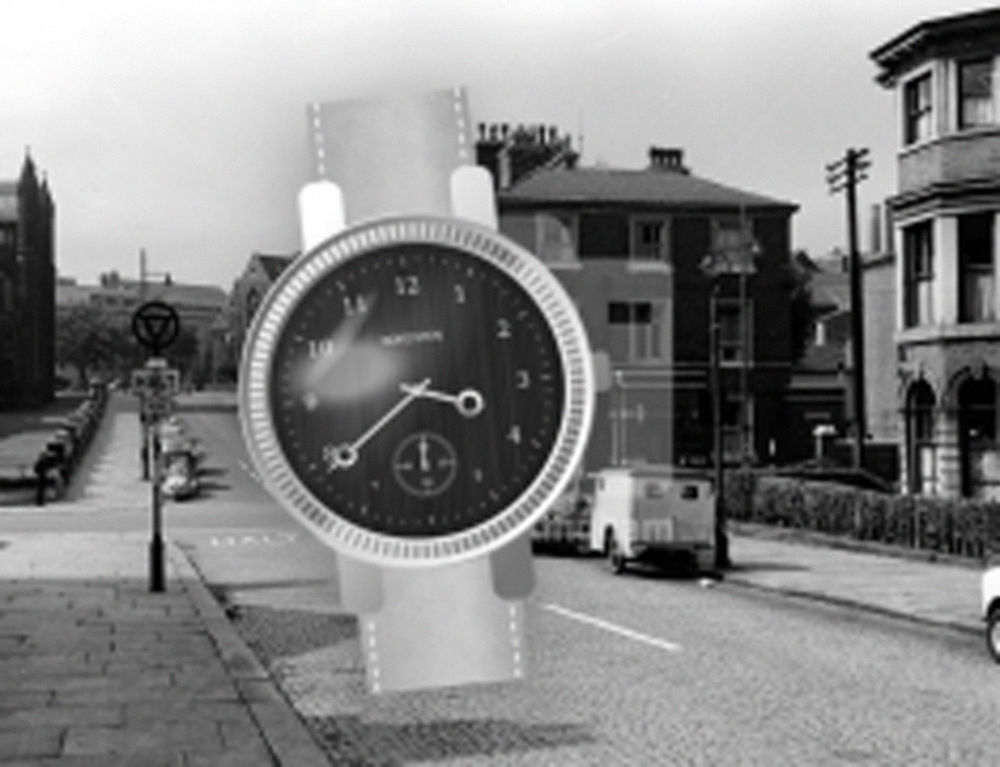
3:39
